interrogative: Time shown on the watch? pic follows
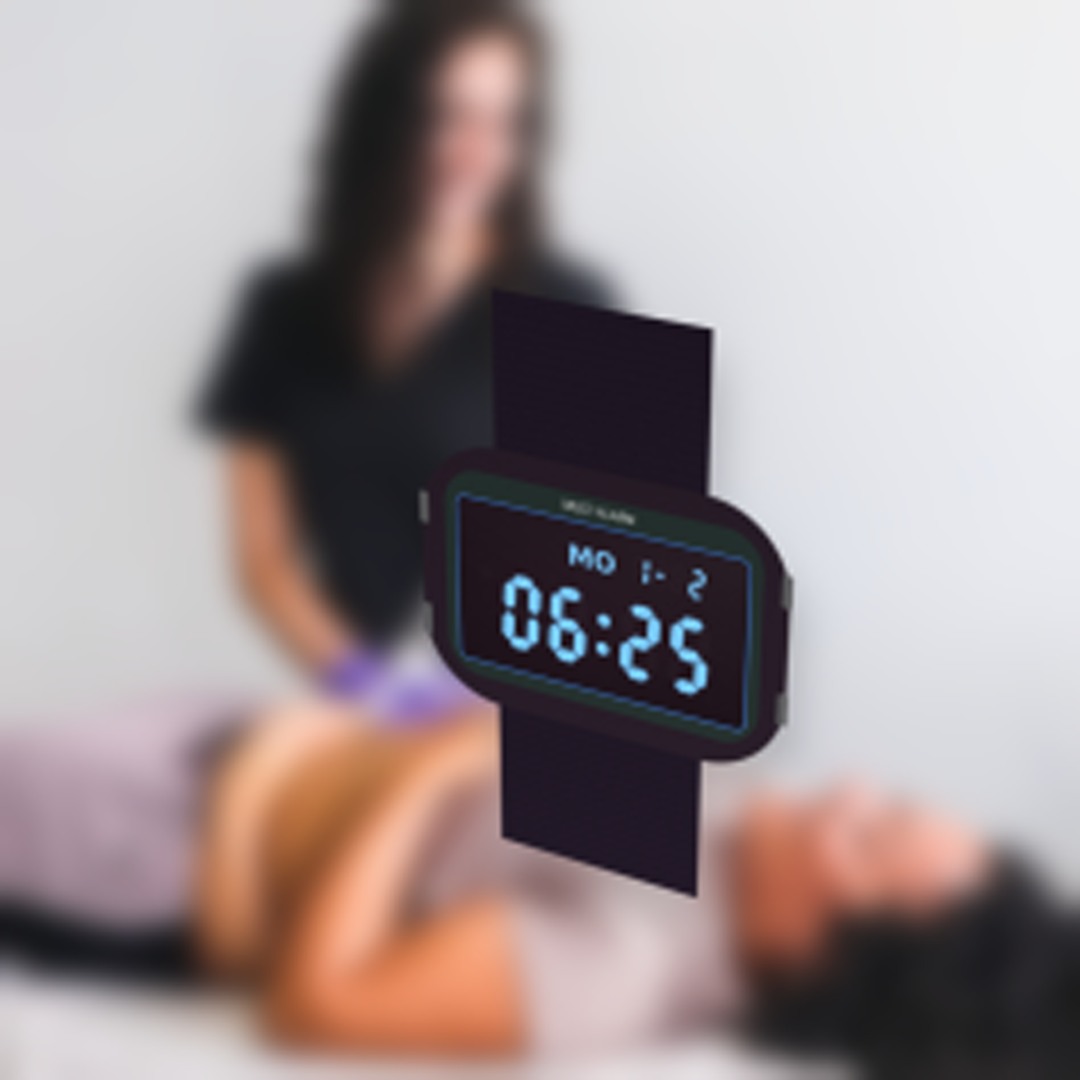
6:25
